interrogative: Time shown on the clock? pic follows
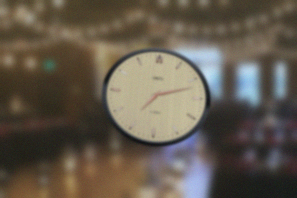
7:12
